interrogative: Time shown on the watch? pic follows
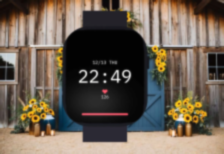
22:49
